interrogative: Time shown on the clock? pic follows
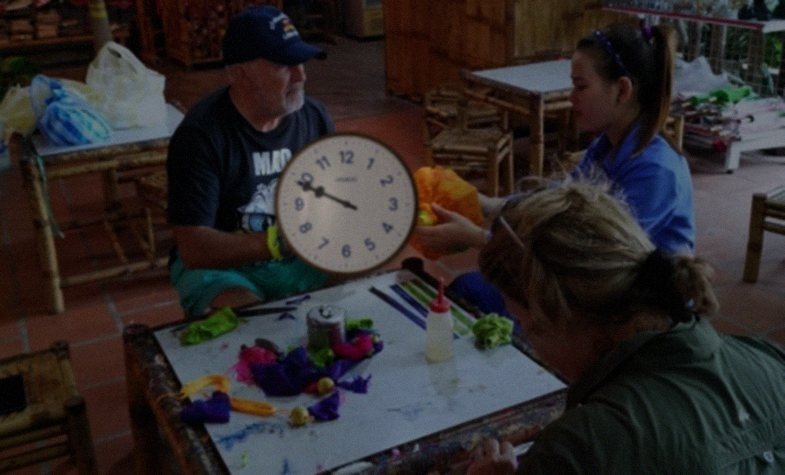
9:49
